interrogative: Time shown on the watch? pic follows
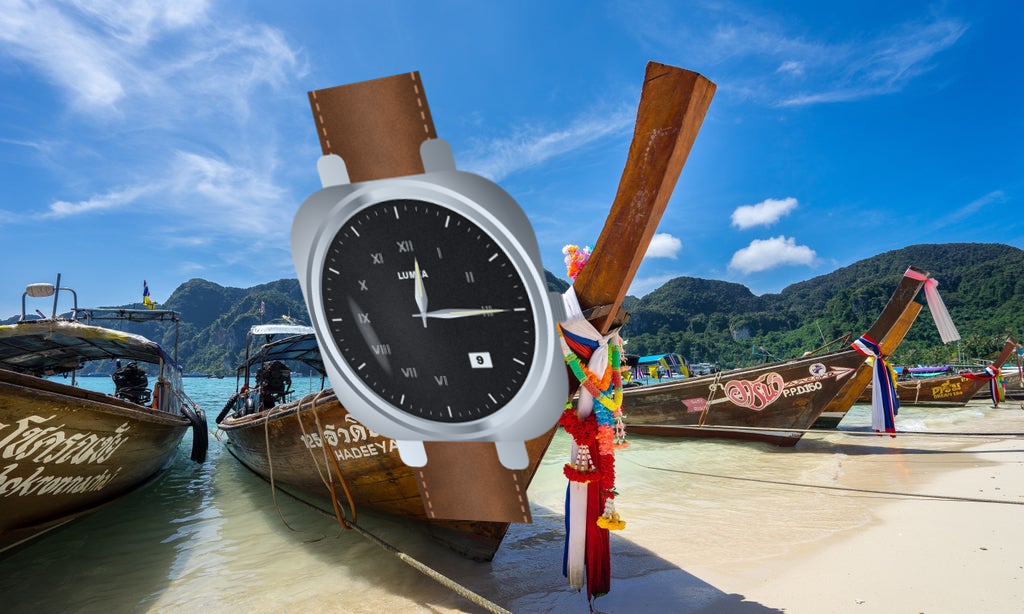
12:15
